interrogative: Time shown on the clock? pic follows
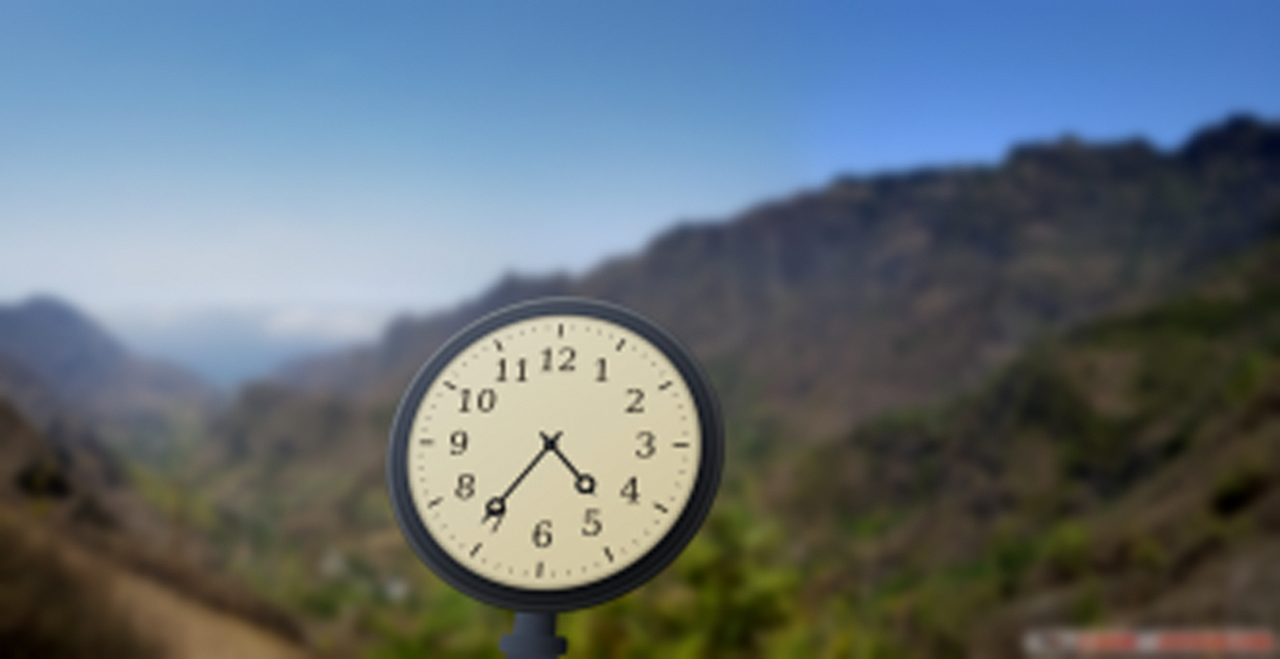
4:36
